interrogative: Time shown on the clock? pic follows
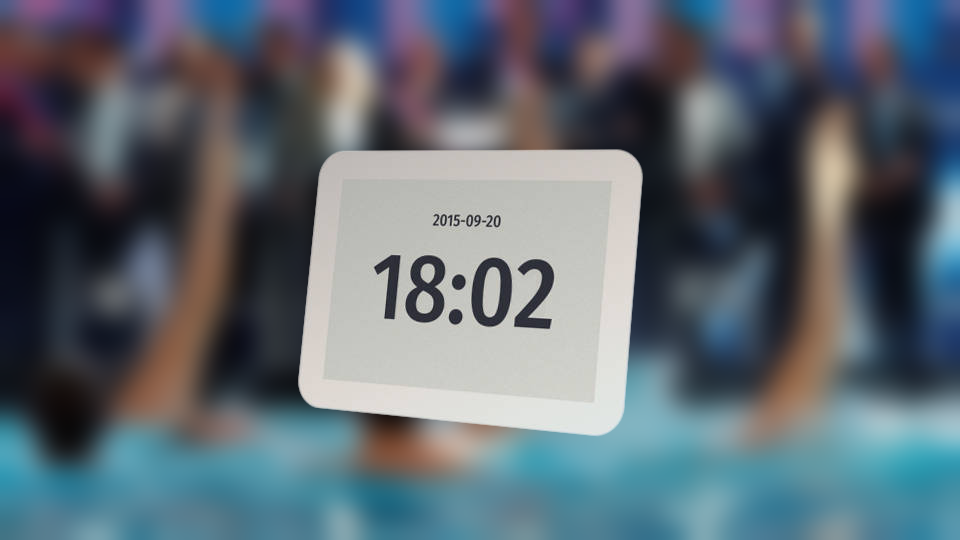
18:02
